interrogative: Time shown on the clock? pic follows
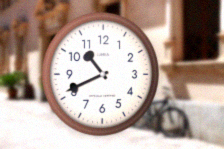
10:41
